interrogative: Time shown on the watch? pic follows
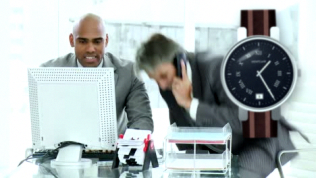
1:25
